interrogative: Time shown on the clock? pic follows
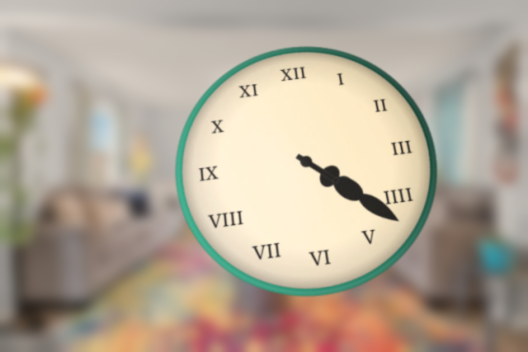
4:22
